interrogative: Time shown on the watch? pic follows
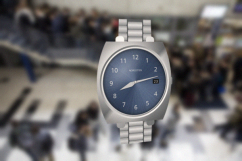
8:13
